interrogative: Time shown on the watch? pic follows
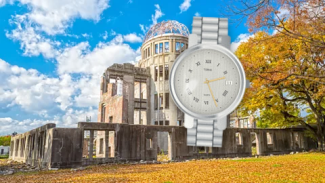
2:26
